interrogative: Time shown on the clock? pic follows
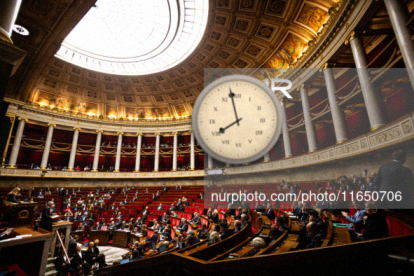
7:58
